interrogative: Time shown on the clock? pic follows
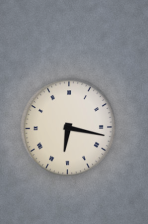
6:17
